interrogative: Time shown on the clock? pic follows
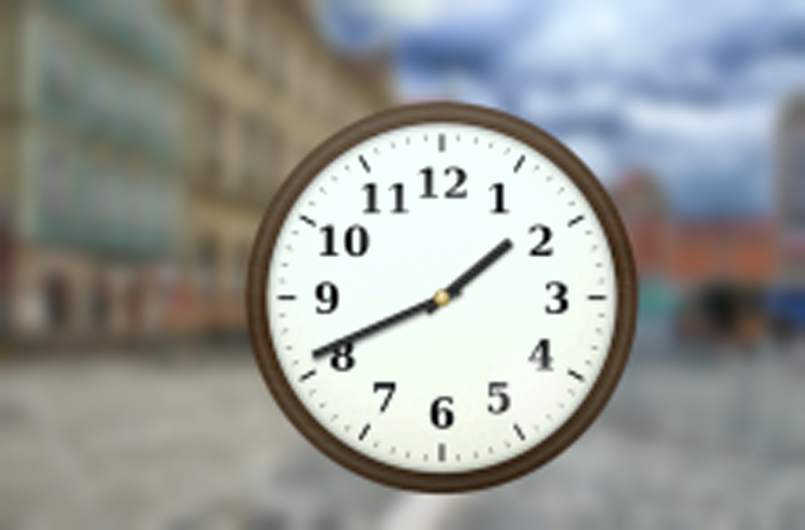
1:41
